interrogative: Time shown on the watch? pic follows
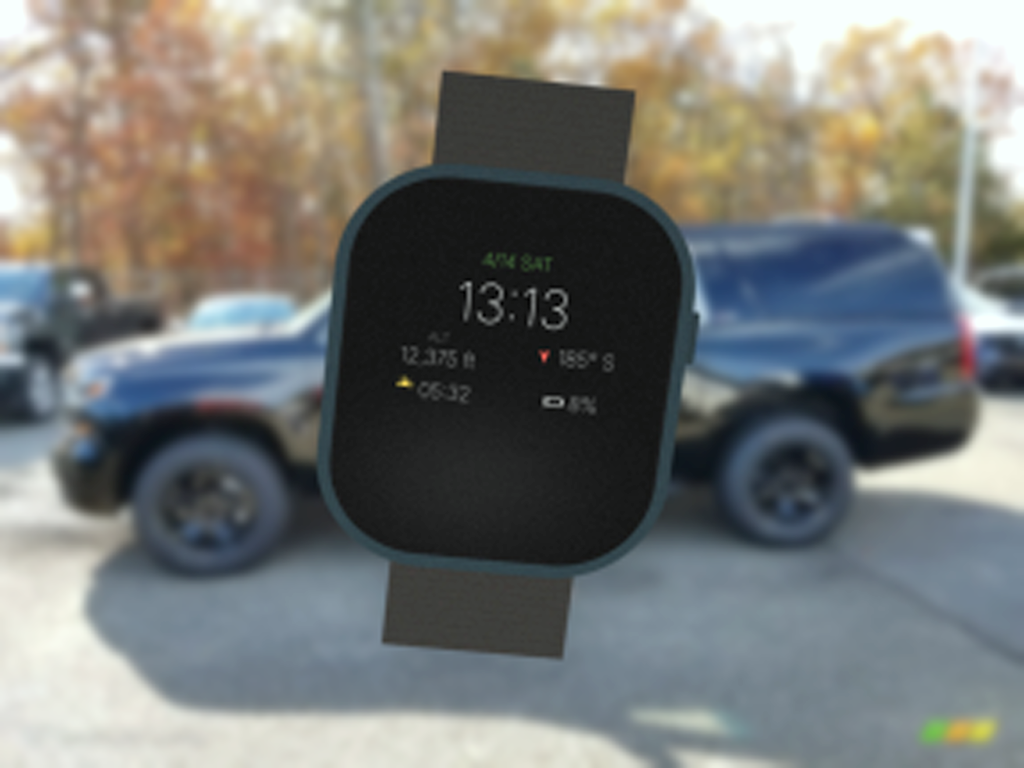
13:13
